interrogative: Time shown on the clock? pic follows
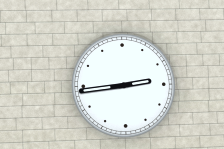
2:44
